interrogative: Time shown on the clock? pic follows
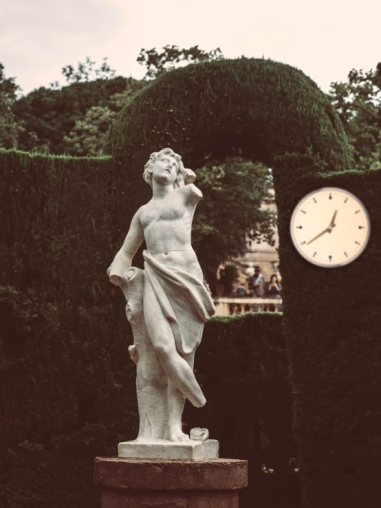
12:39
